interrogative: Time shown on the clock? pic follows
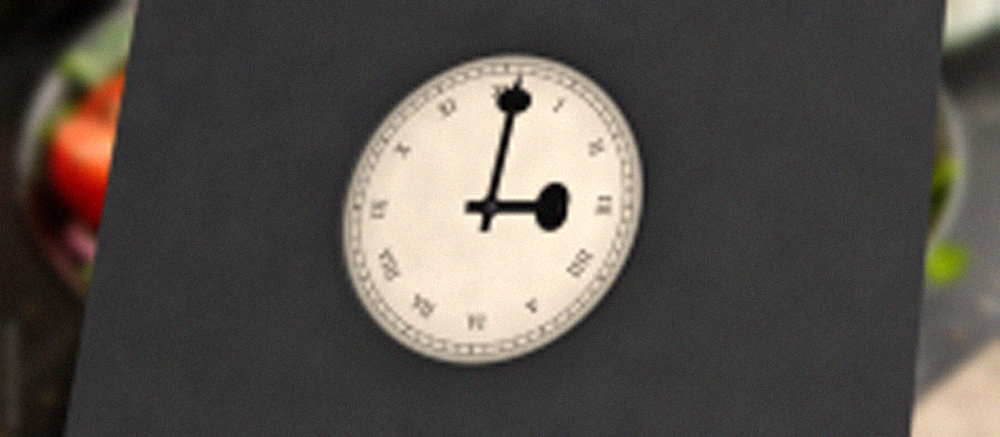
3:01
